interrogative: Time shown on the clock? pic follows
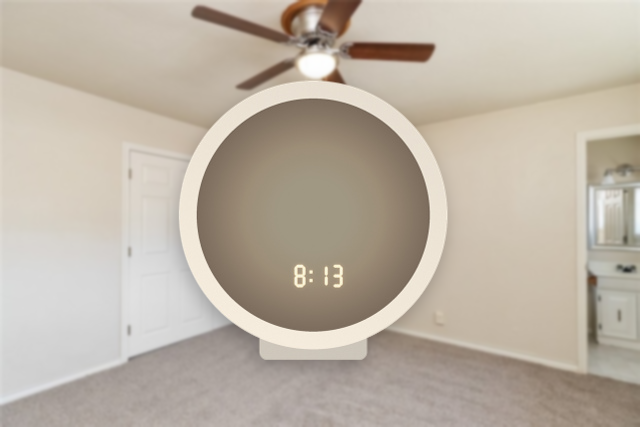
8:13
